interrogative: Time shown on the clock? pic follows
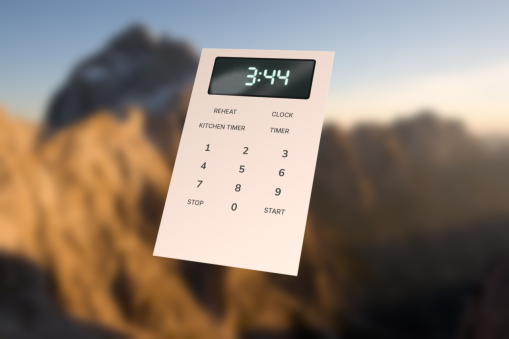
3:44
